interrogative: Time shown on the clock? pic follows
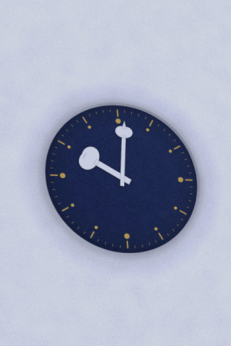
10:01
